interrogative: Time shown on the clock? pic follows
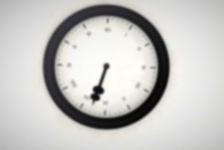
6:33
